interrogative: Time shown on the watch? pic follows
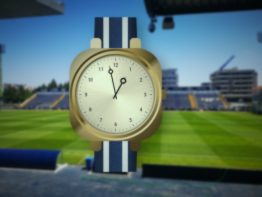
12:58
